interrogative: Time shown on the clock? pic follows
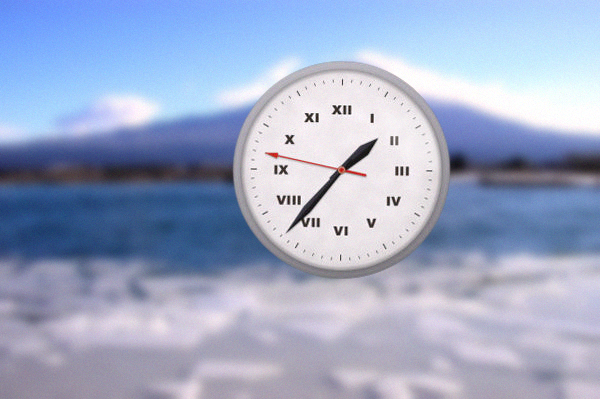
1:36:47
